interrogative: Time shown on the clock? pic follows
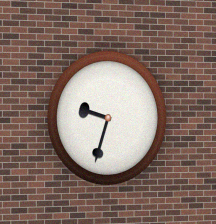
9:33
